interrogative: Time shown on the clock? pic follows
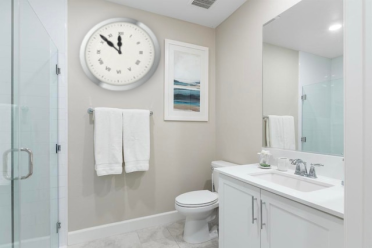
11:52
